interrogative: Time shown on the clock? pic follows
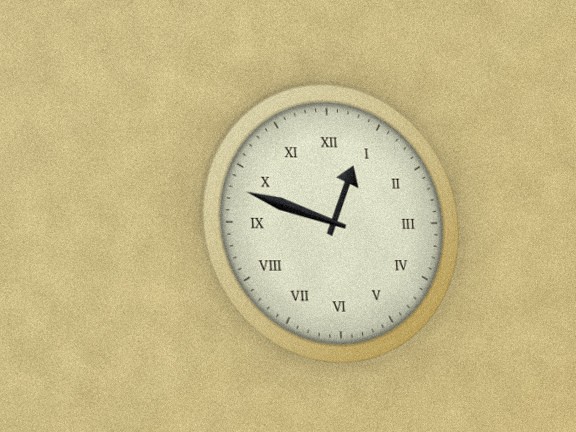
12:48
